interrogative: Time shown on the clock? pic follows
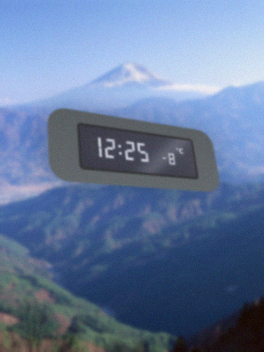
12:25
